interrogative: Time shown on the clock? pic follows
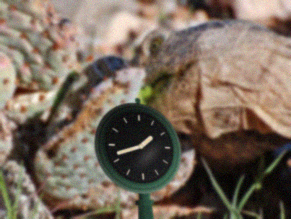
1:42
